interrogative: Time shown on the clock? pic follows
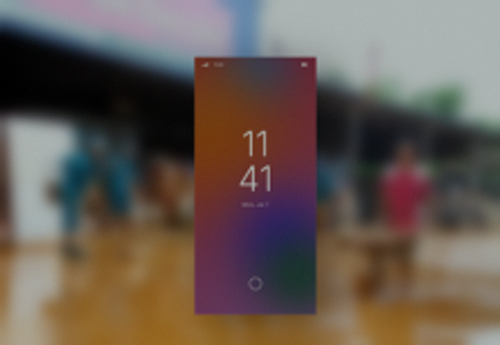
11:41
